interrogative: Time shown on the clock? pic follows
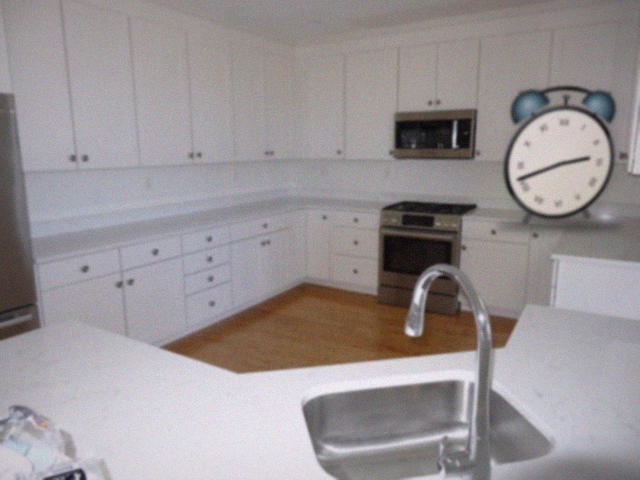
2:42
